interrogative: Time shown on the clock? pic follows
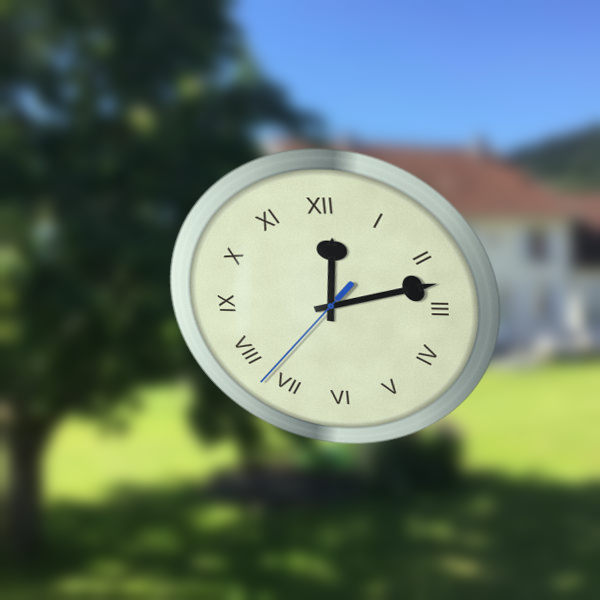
12:12:37
